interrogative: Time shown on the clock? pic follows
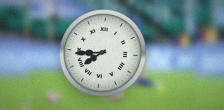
7:44
